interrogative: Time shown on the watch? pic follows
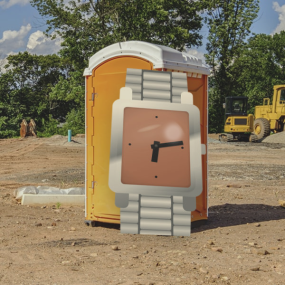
6:13
